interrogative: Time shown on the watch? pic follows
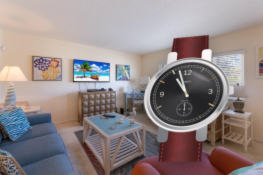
10:57
